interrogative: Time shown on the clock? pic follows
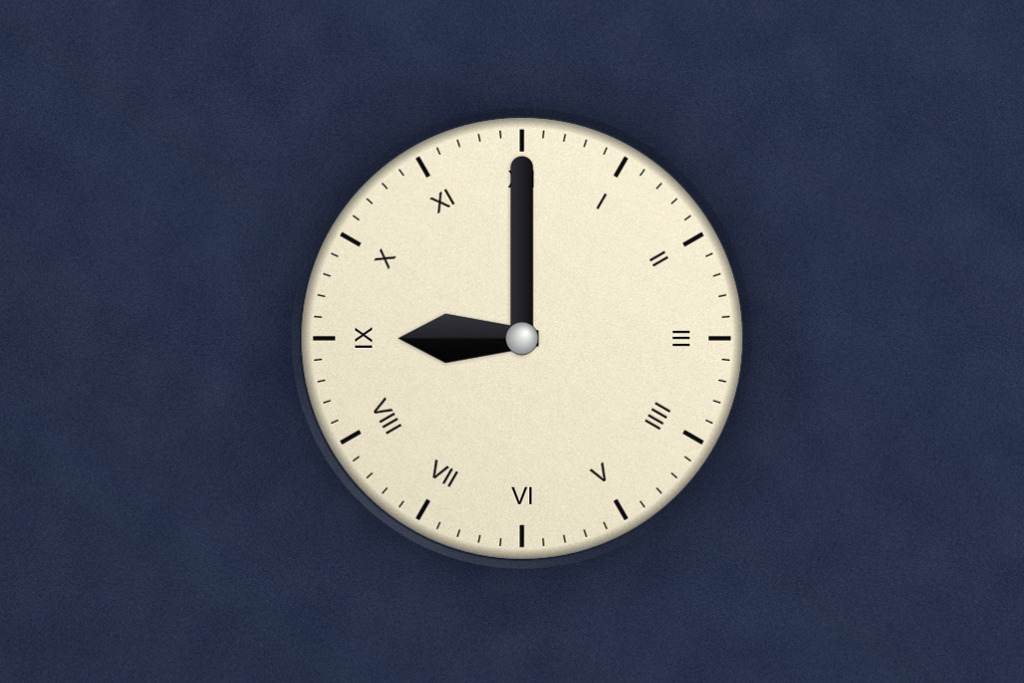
9:00
